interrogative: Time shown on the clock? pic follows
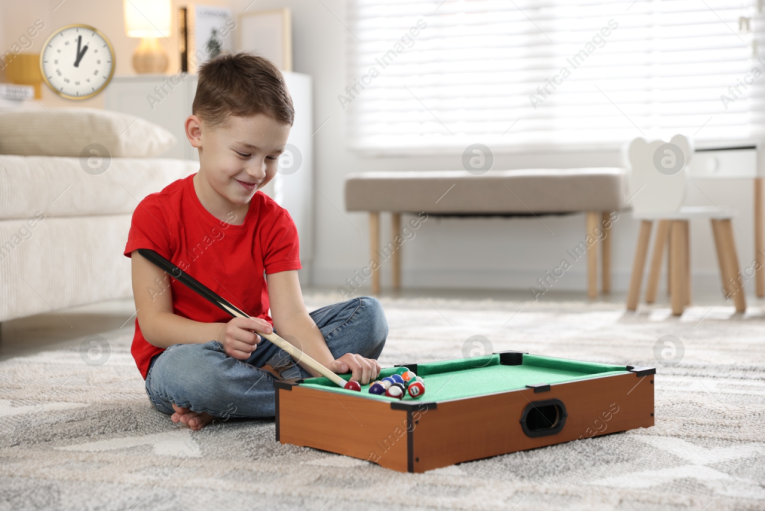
1:01
